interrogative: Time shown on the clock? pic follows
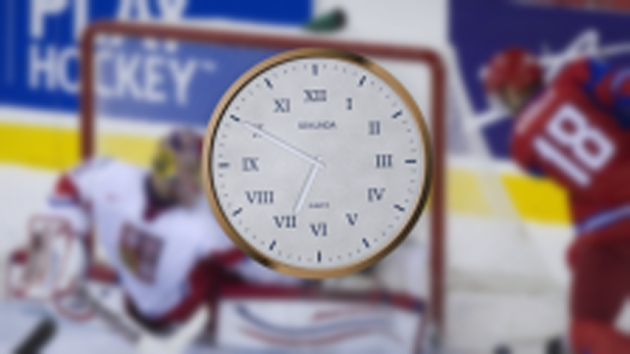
6:50
